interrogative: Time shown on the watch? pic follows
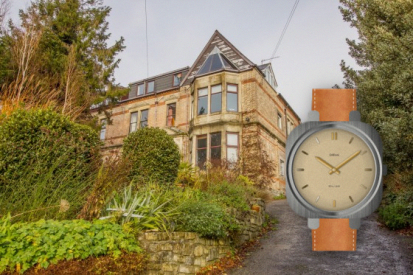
10:09
